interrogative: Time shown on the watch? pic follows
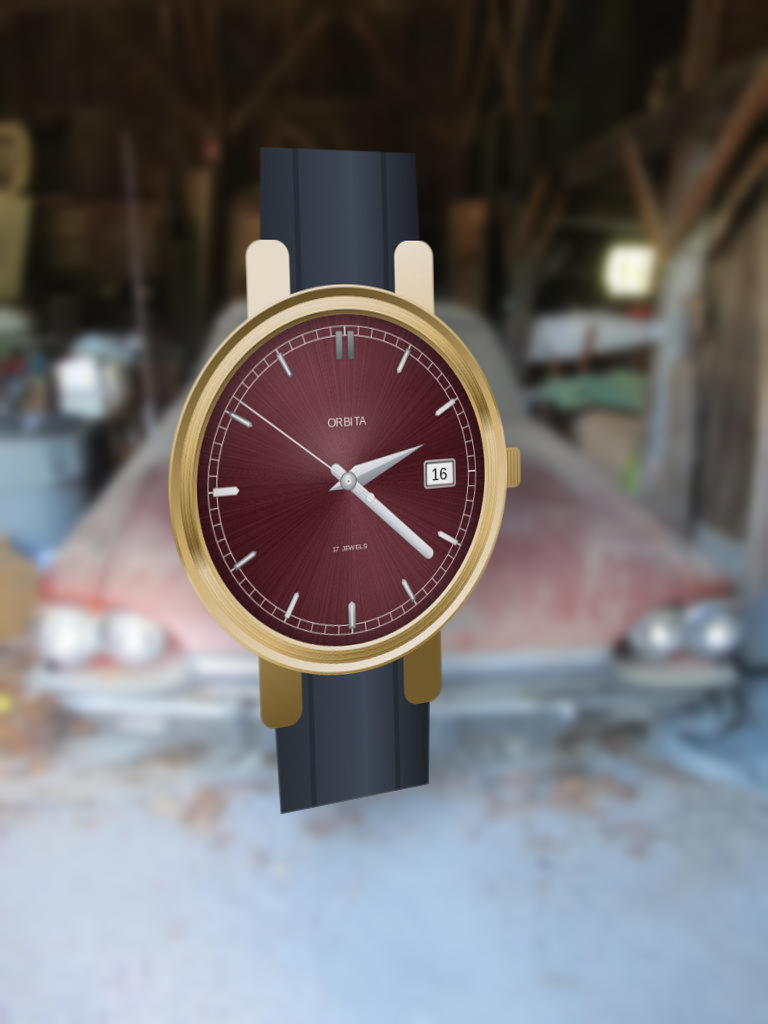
2:21:51
